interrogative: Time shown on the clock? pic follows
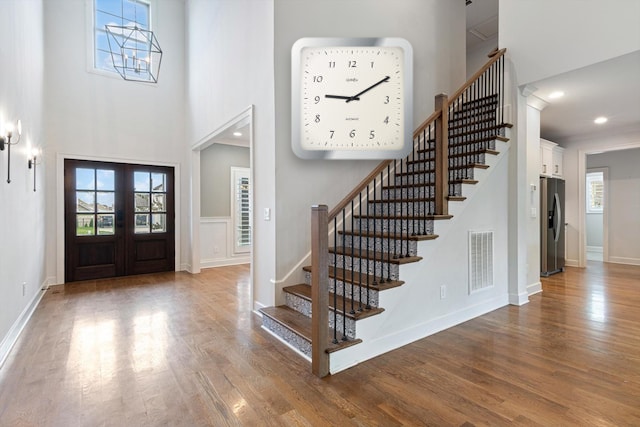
9:10
